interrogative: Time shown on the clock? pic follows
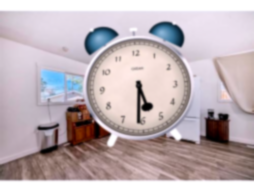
5:31
